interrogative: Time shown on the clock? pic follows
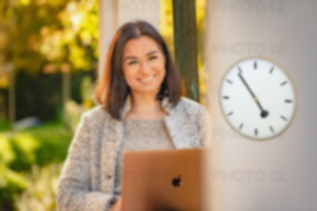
4:54
